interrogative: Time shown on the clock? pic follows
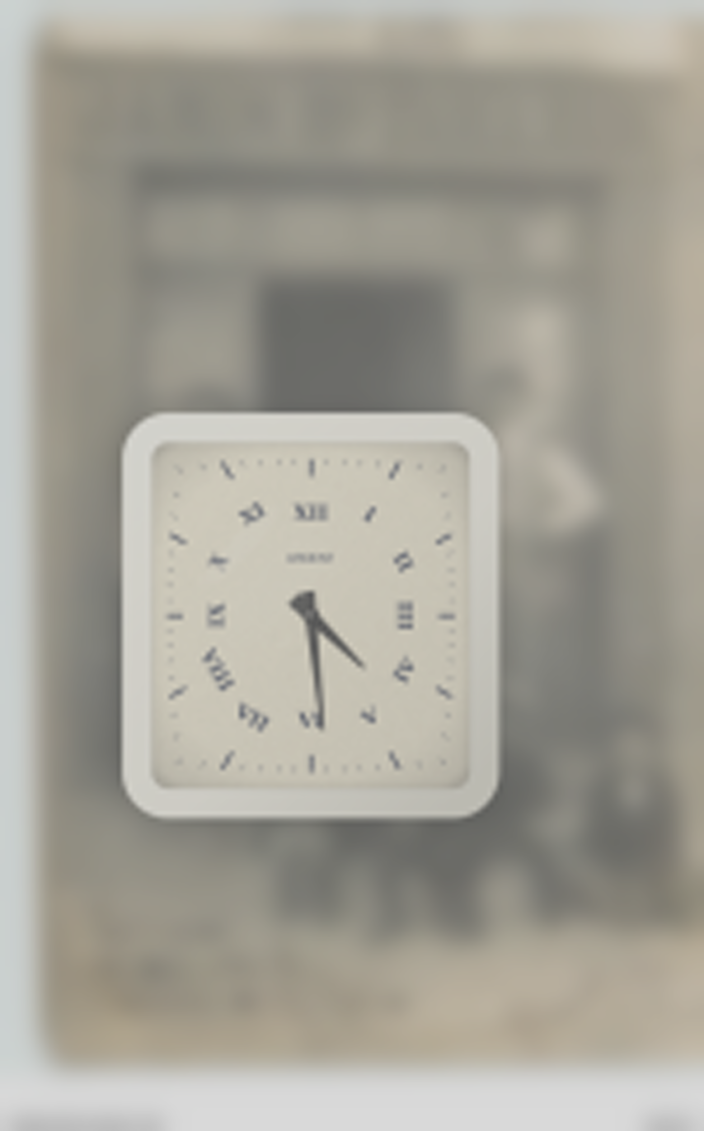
4:29
